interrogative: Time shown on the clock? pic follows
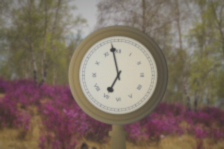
6:58
